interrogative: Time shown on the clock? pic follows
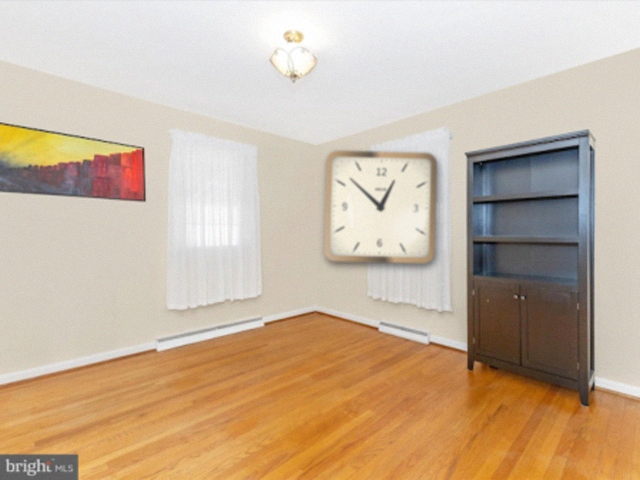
12:52
